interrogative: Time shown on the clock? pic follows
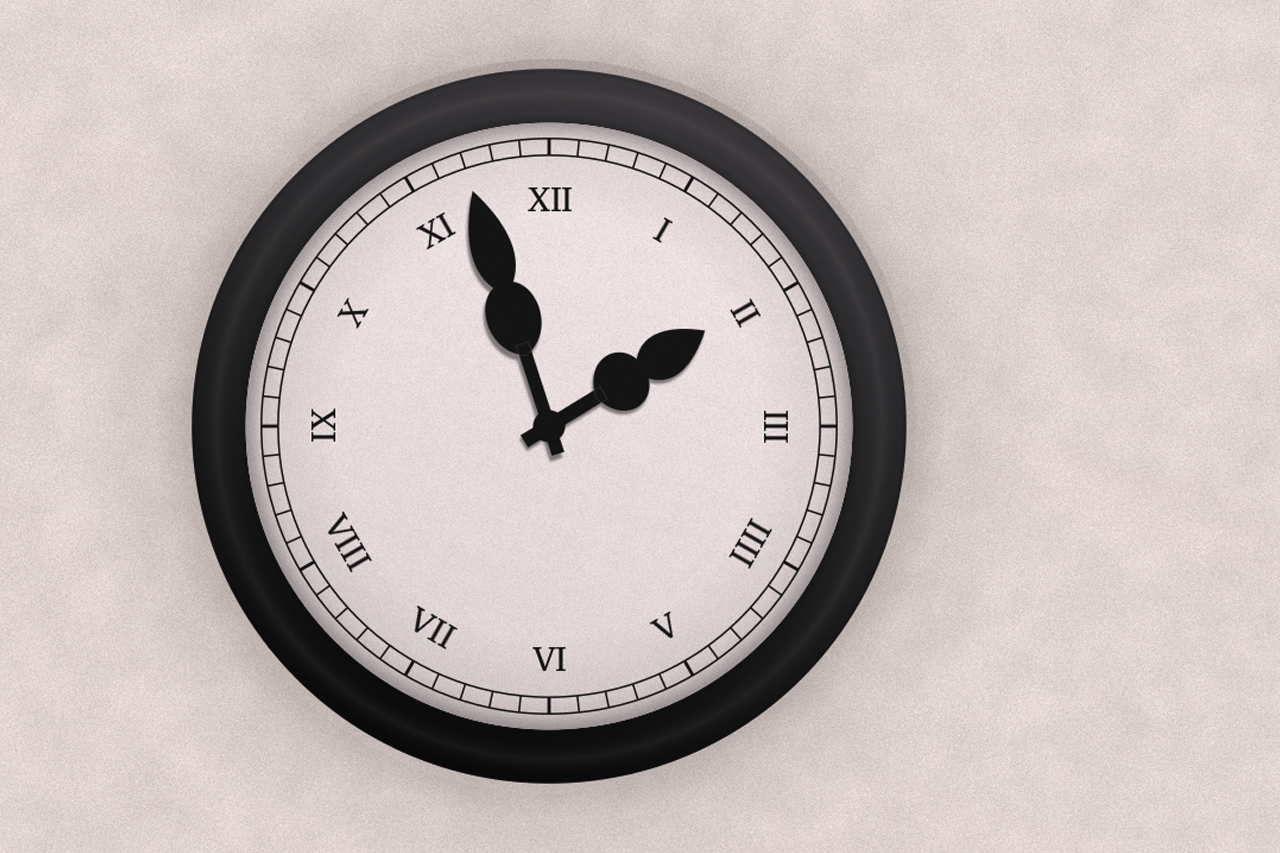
1:57
